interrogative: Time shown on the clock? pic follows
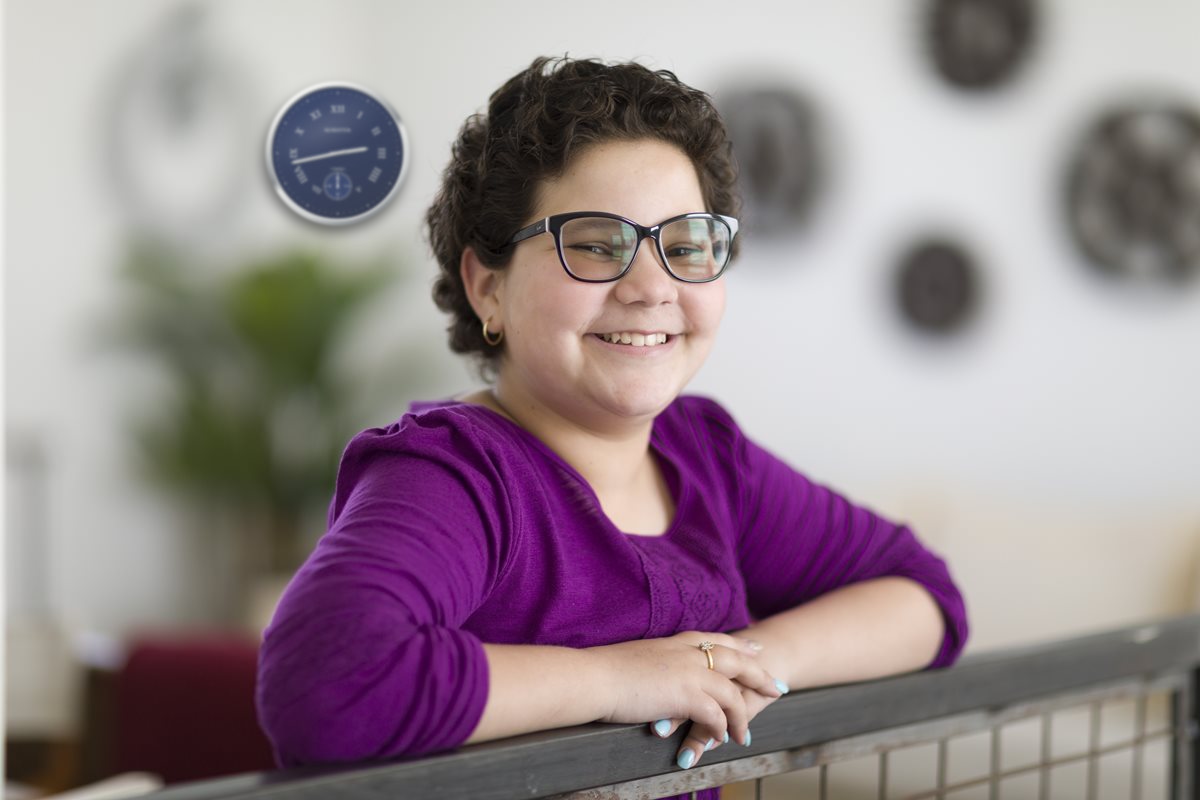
2:43
